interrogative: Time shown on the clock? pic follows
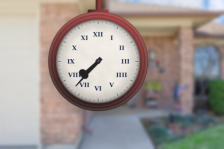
7:37
